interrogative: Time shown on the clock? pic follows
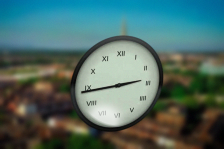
2:44
